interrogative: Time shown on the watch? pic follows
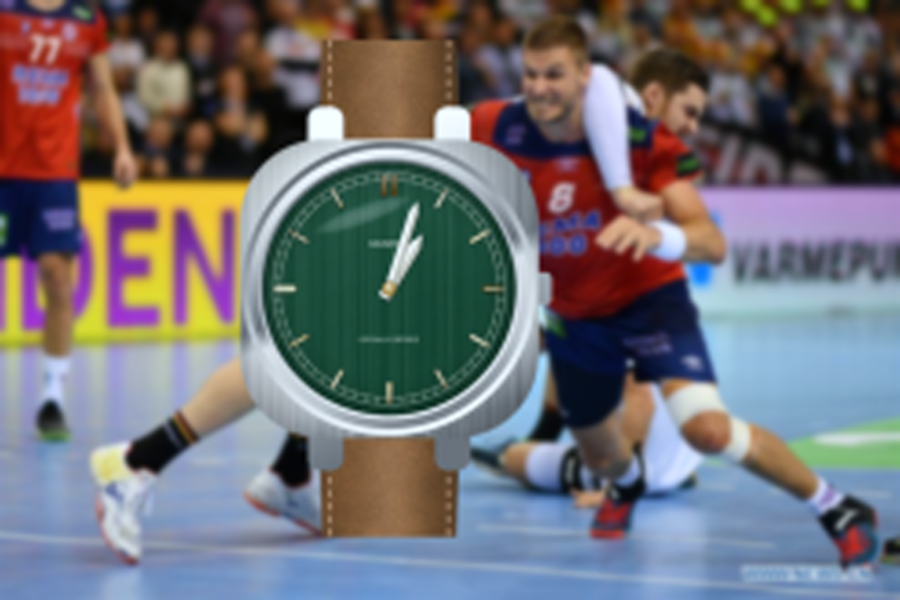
1:03
